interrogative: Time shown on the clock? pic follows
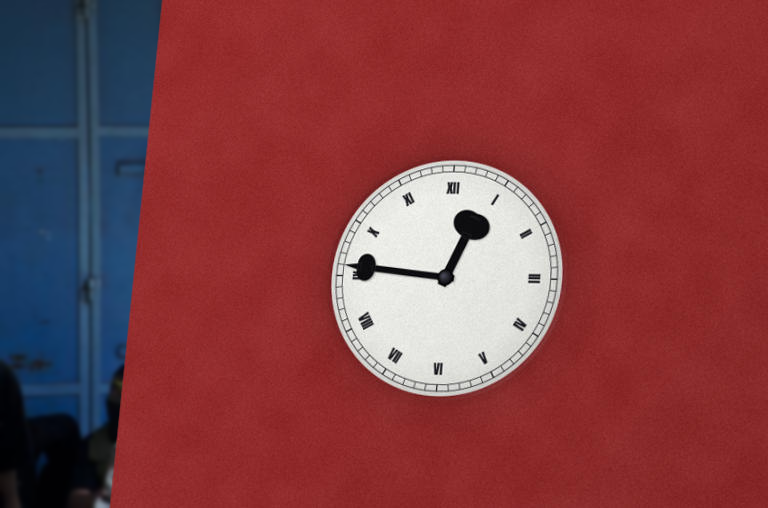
12:46
